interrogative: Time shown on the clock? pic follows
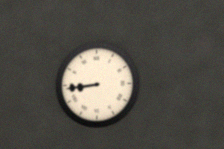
8:44
